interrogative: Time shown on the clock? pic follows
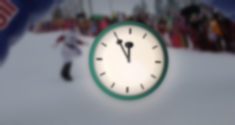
11:55
